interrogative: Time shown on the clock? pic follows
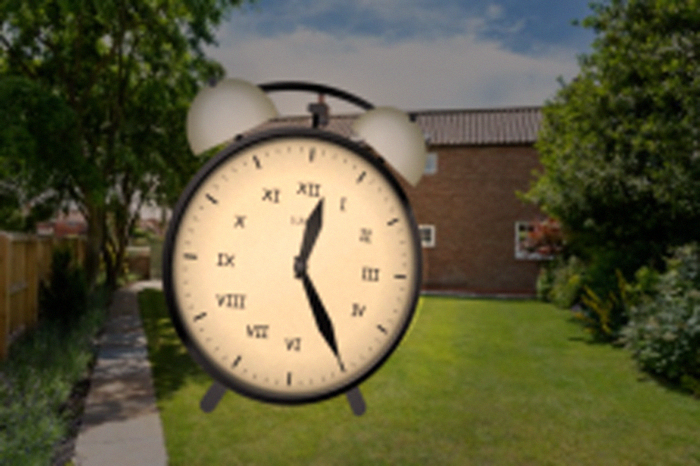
12:25
